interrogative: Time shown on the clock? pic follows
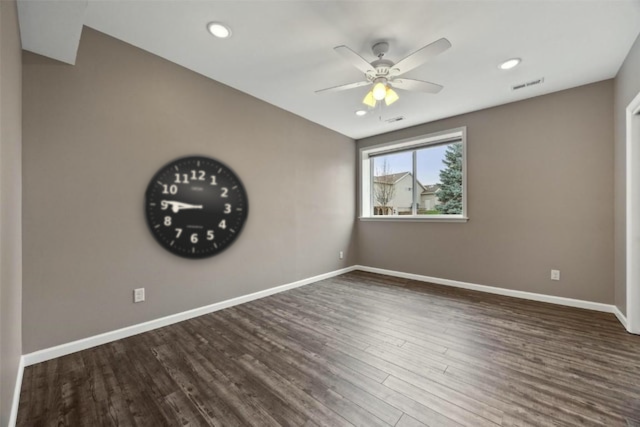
8:46
